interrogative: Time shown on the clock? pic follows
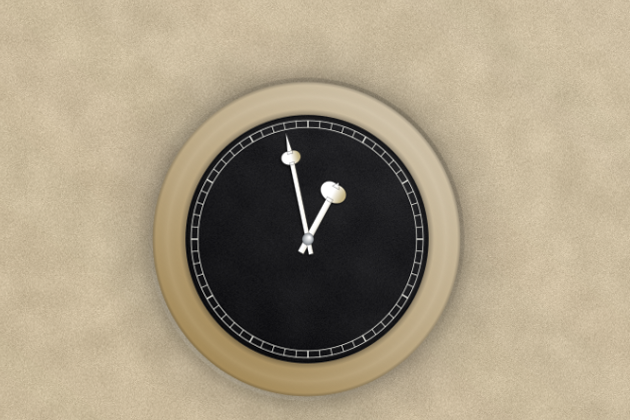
12:58
